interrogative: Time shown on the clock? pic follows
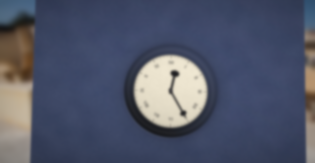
12:25
